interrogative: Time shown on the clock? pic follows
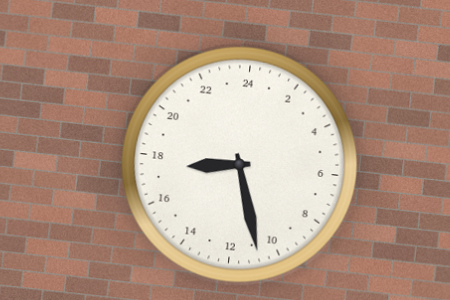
17:27
